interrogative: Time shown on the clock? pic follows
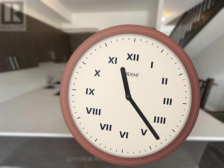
11:23
